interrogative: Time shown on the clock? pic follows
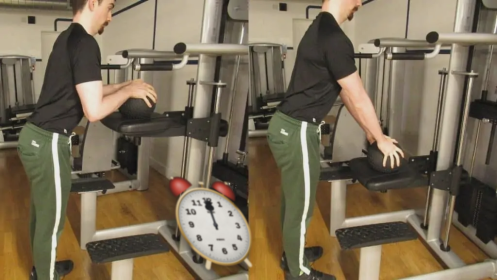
12:00
